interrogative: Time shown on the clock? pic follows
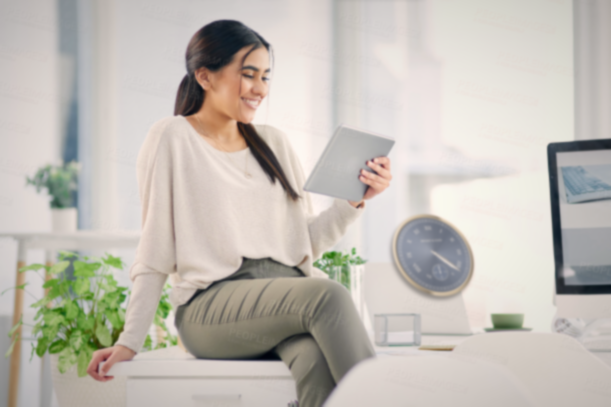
4:22
